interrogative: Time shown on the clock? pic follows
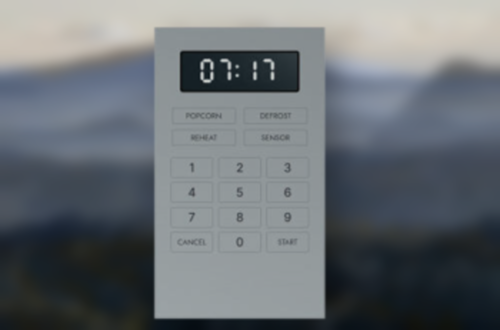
7:17
